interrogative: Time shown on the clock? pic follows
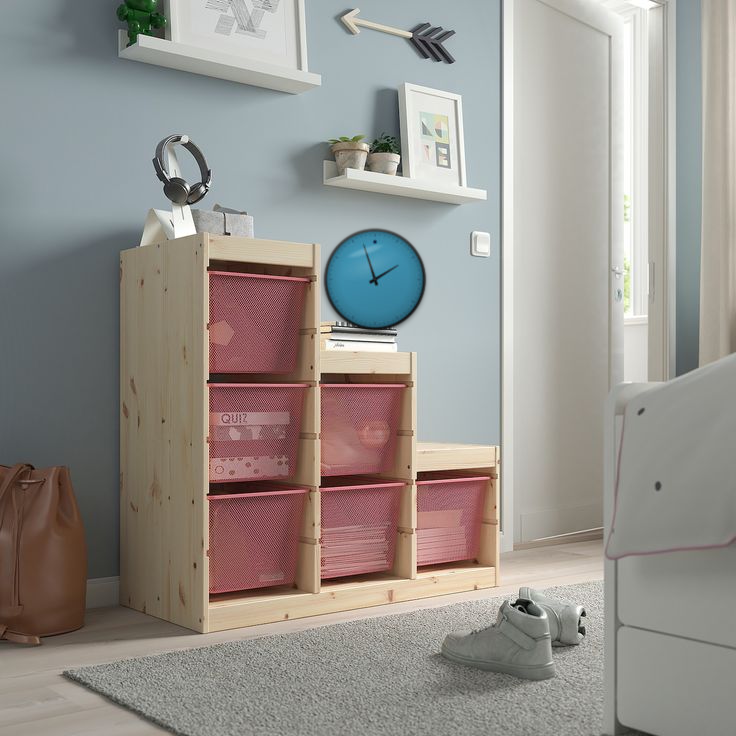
1:57
